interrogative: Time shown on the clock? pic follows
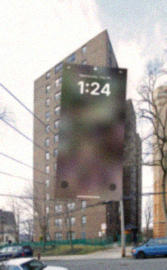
1:24
